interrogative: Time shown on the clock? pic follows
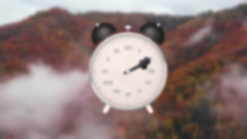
2:10
